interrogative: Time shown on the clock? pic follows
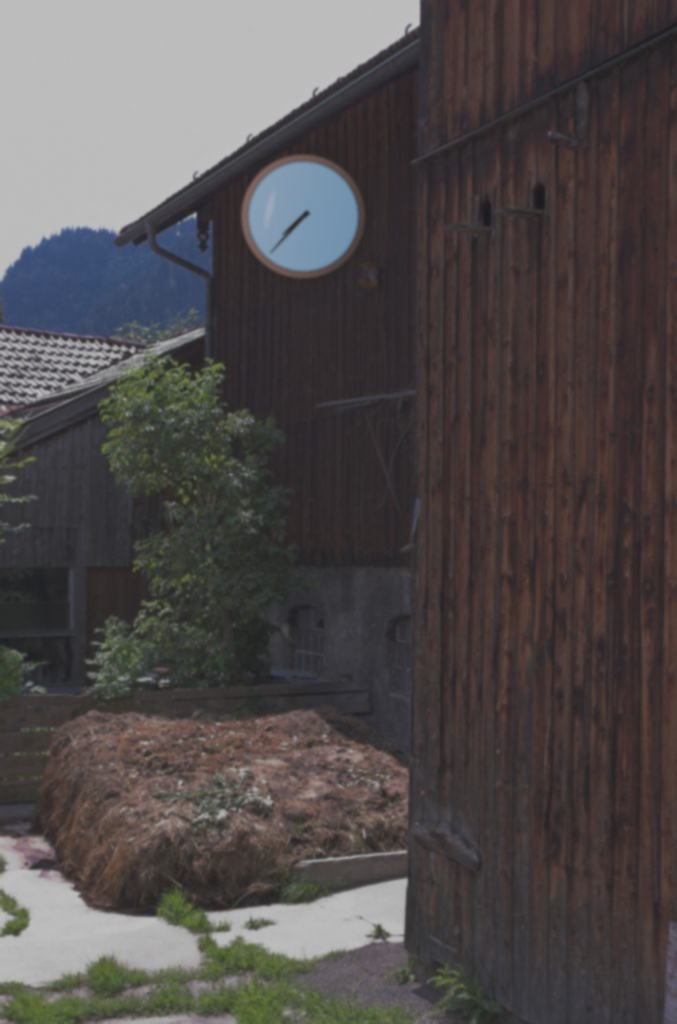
7:37
